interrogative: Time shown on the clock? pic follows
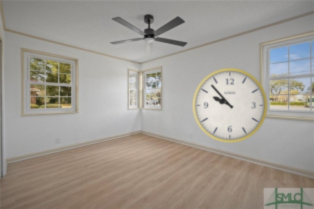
9:53
